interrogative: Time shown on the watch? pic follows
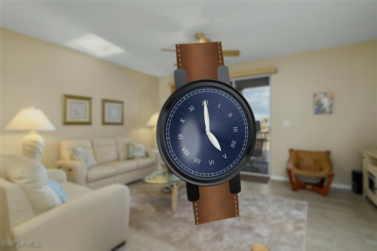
5:00
